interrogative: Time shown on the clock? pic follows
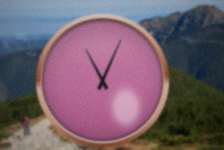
11:04
